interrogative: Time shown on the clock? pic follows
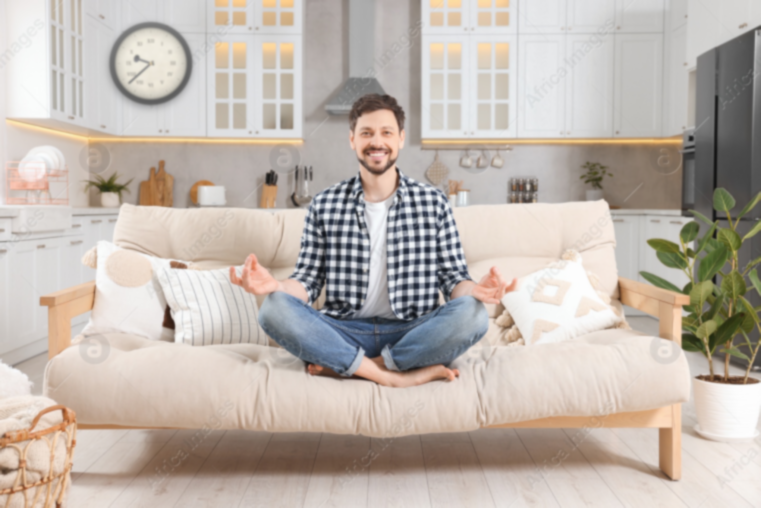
9:38
